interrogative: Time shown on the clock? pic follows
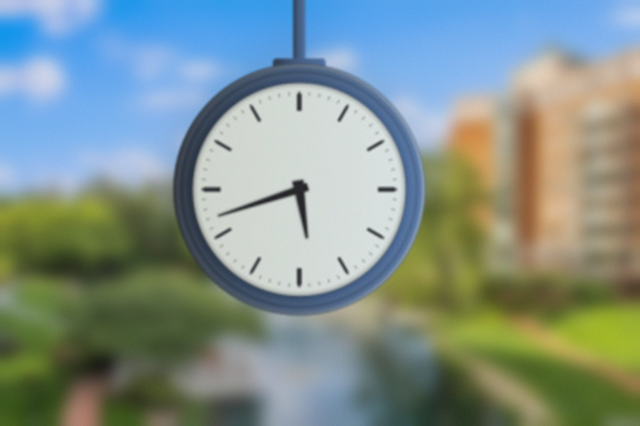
5:42
